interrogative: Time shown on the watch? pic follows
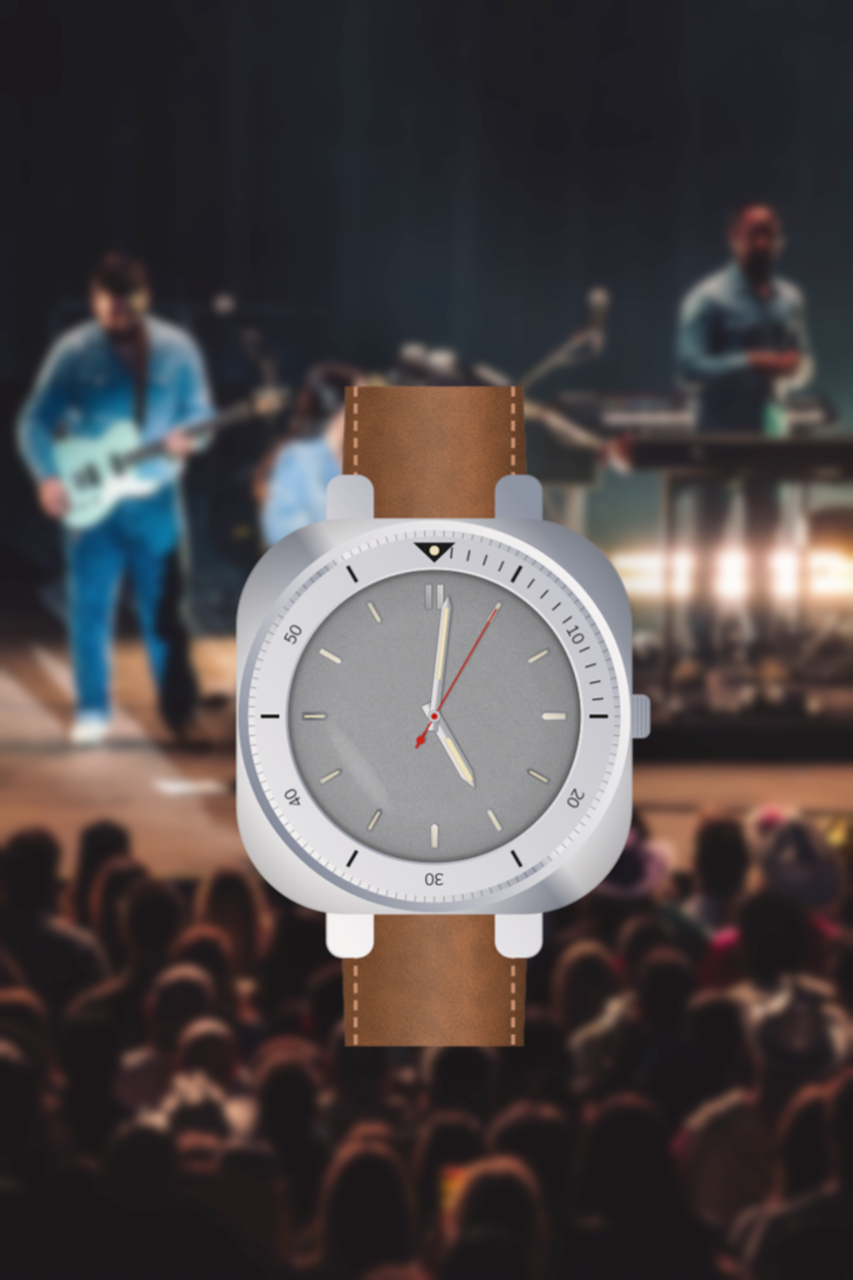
5:01:05
